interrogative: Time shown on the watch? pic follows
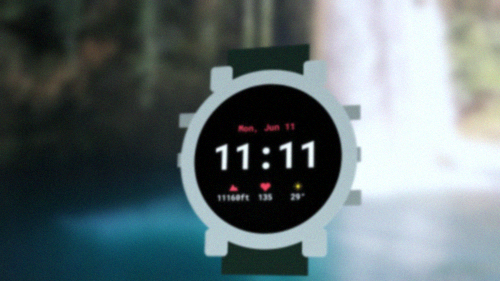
11:11
